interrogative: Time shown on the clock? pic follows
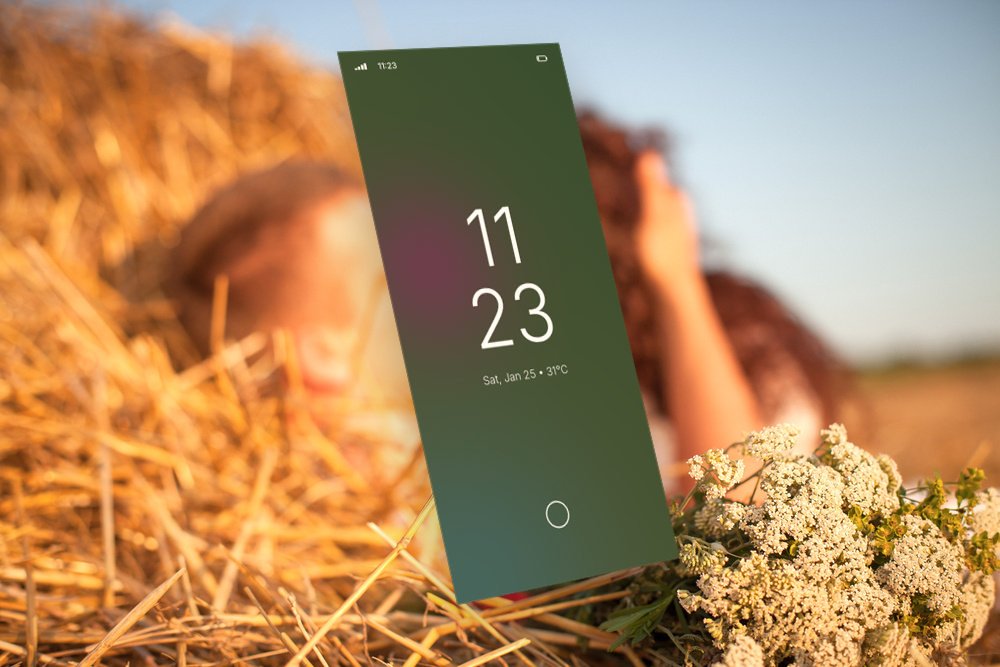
11:23
